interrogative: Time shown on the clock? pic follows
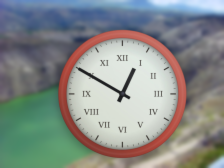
12:50
